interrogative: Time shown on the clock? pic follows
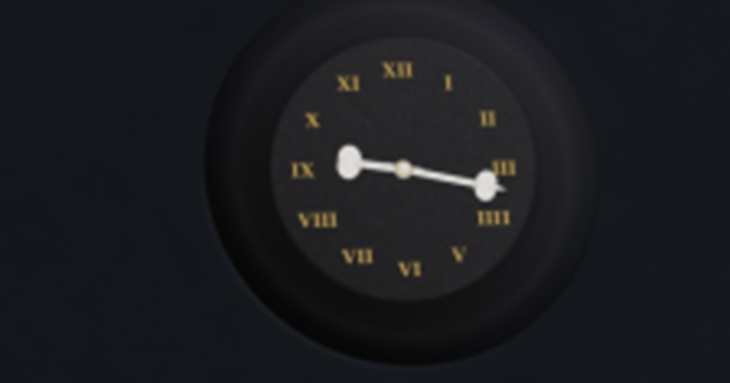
9:17
